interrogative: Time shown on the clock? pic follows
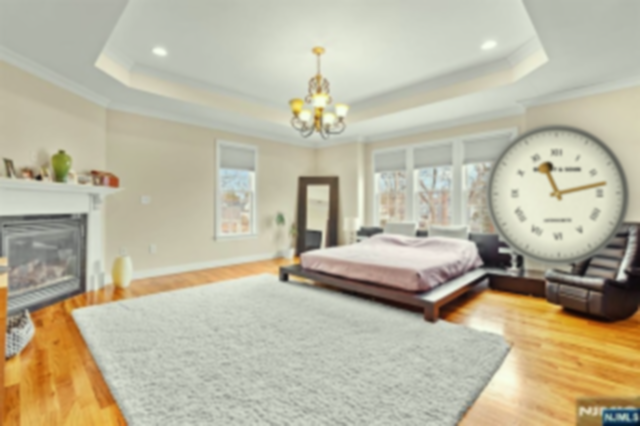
11:13
